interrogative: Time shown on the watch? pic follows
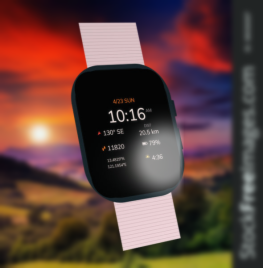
10:16
